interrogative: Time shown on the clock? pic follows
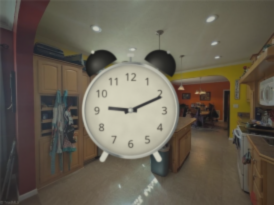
9:11
